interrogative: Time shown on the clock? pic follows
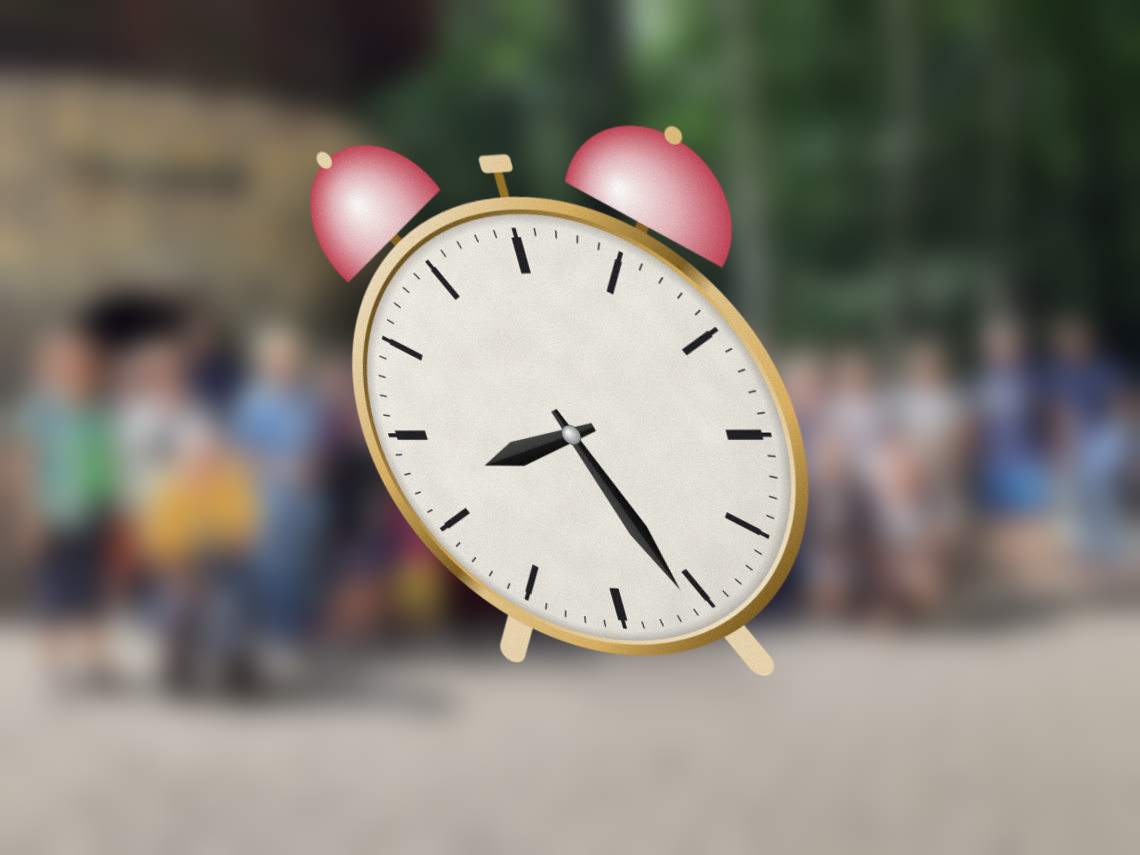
8:26
